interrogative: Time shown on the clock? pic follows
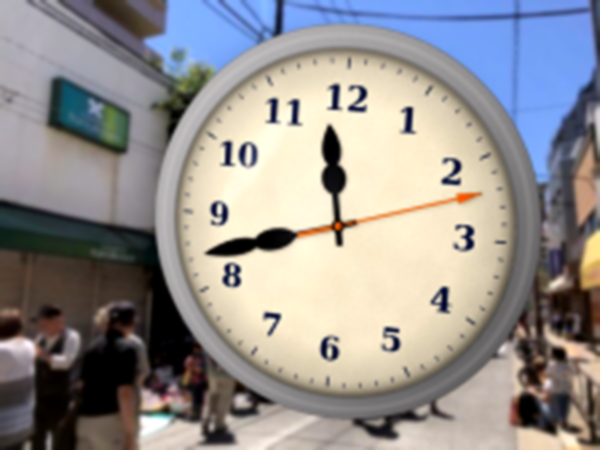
11:42:12
